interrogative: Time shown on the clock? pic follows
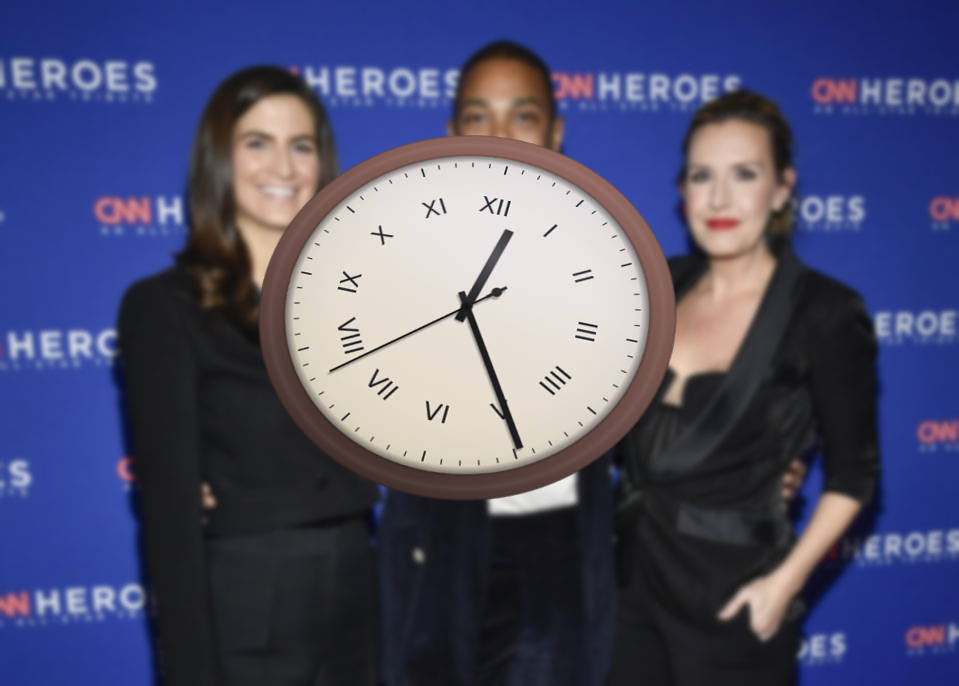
12:24:38
